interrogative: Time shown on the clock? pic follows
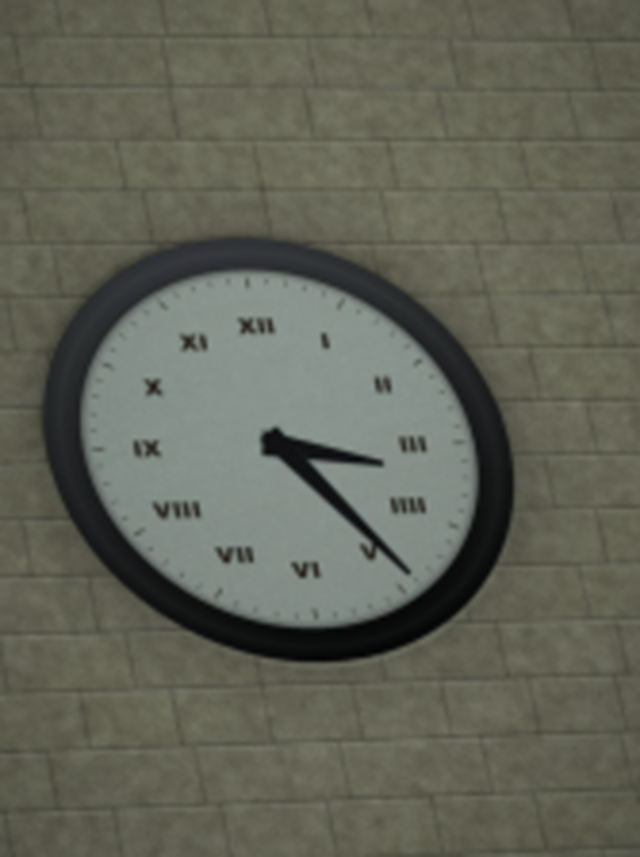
3:24
